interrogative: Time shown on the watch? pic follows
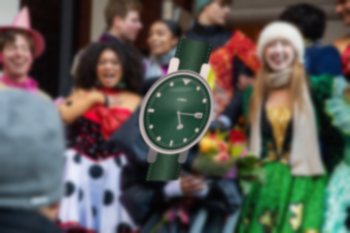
5:15
